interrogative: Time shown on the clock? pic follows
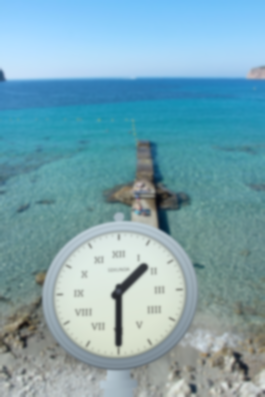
1:30
